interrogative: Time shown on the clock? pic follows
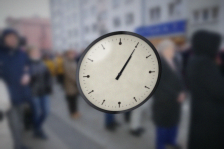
1:05
